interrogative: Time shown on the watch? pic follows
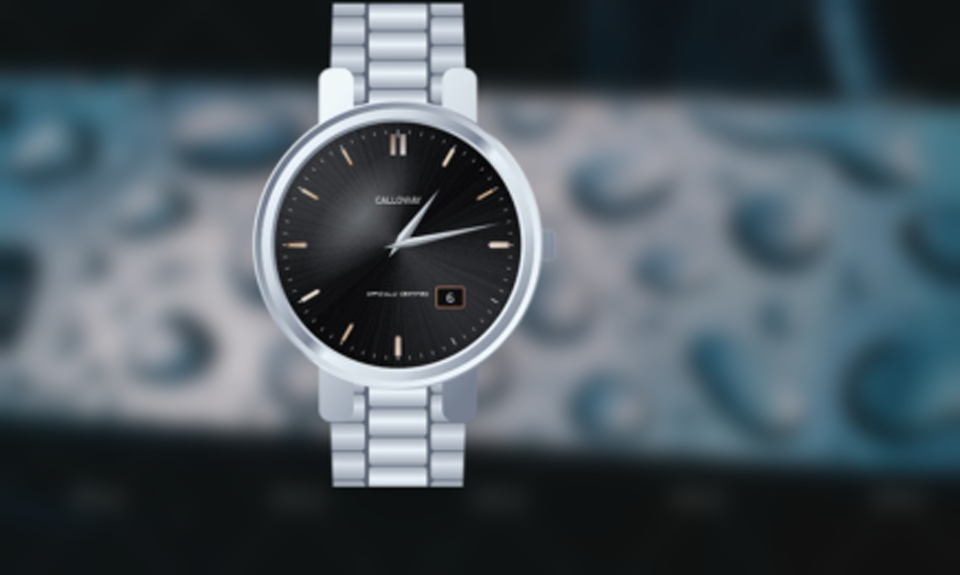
1:13
